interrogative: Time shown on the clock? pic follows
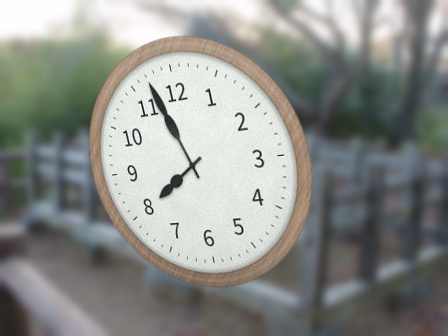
7:57
